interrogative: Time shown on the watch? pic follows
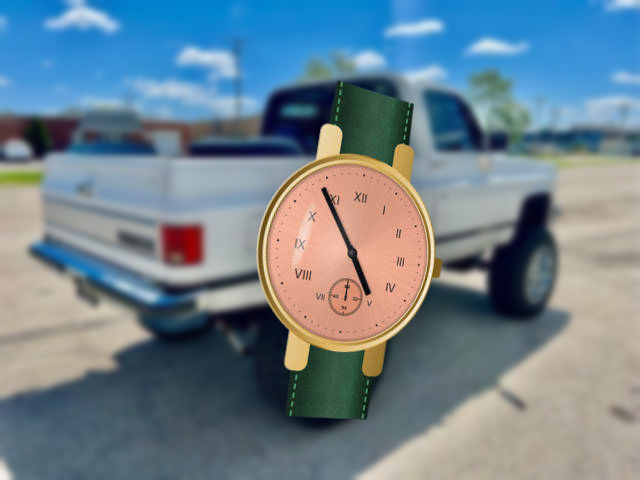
4:54
